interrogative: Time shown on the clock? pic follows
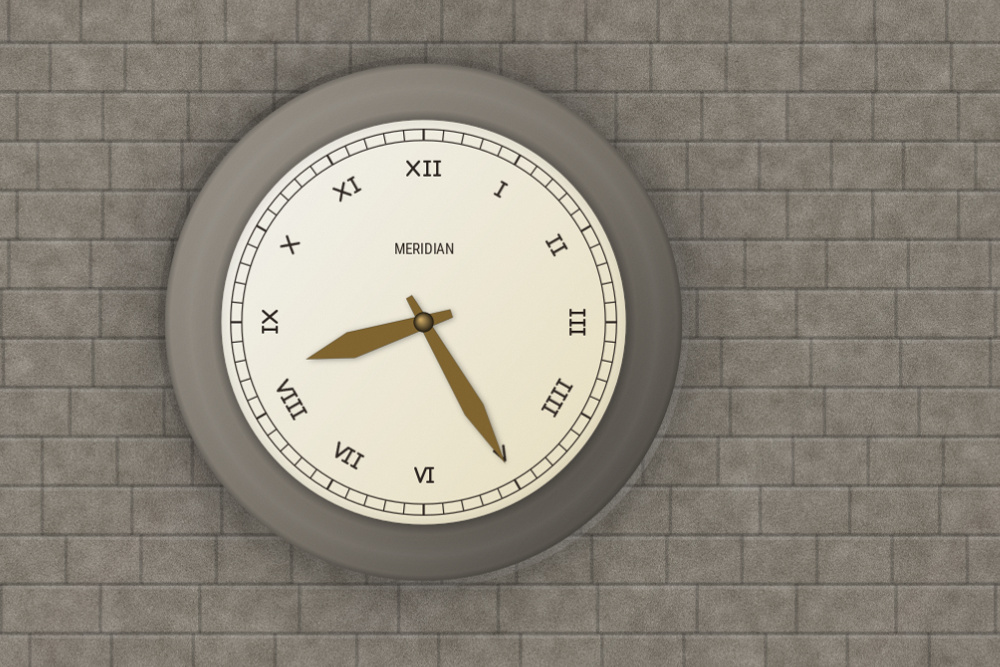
8:25
